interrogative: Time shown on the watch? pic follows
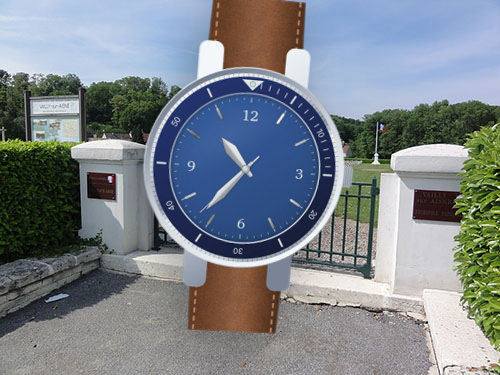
10:36:37
